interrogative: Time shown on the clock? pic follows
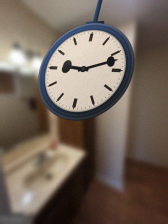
9:12
